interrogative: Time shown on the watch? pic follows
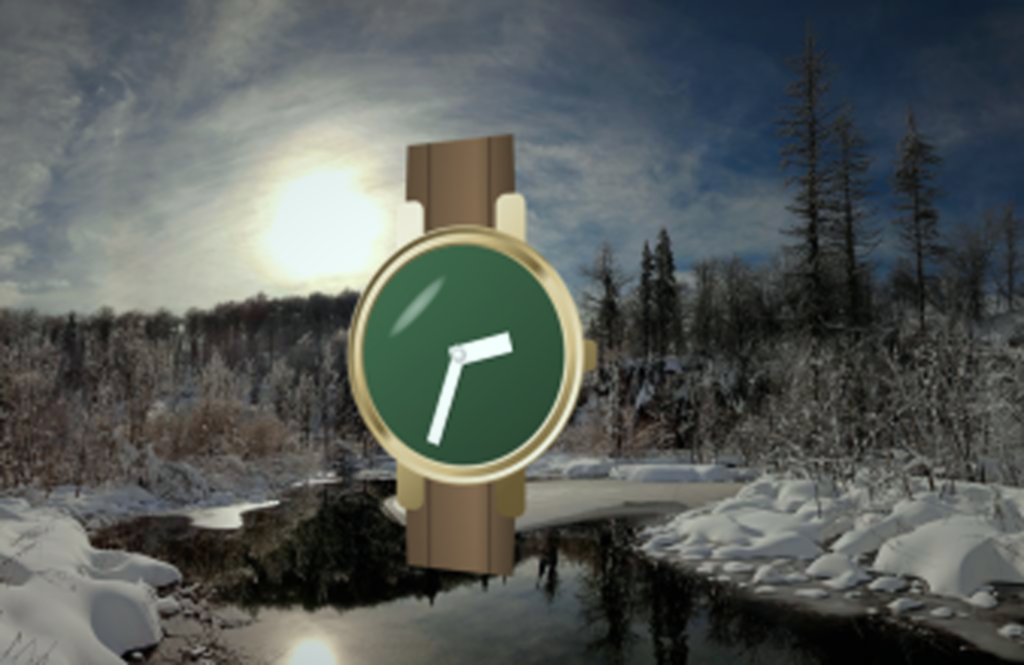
2:33
